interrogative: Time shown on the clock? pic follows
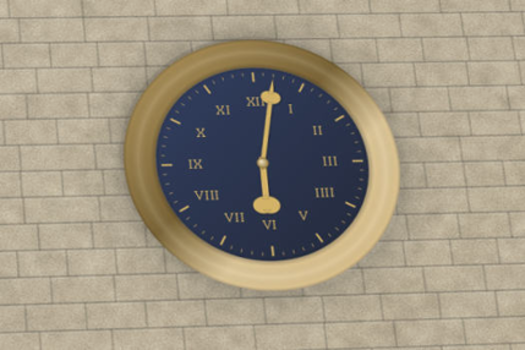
6:02
